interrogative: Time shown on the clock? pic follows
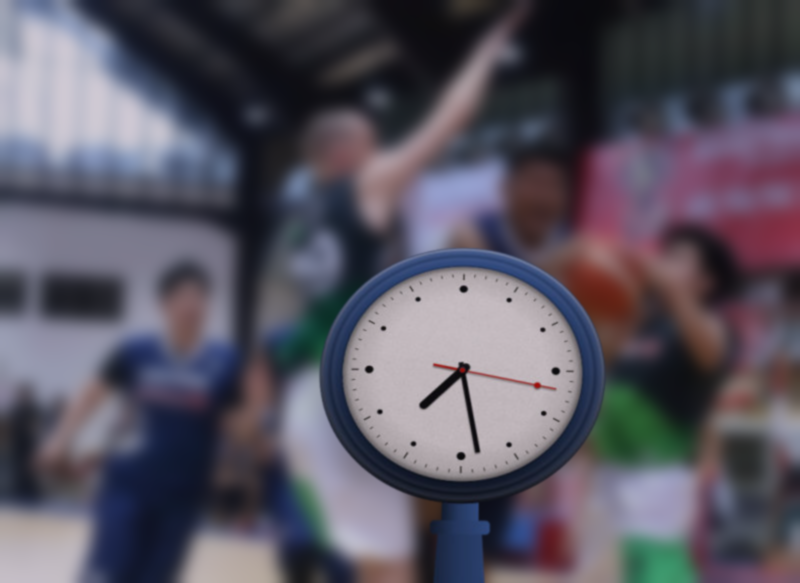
7:28:17
